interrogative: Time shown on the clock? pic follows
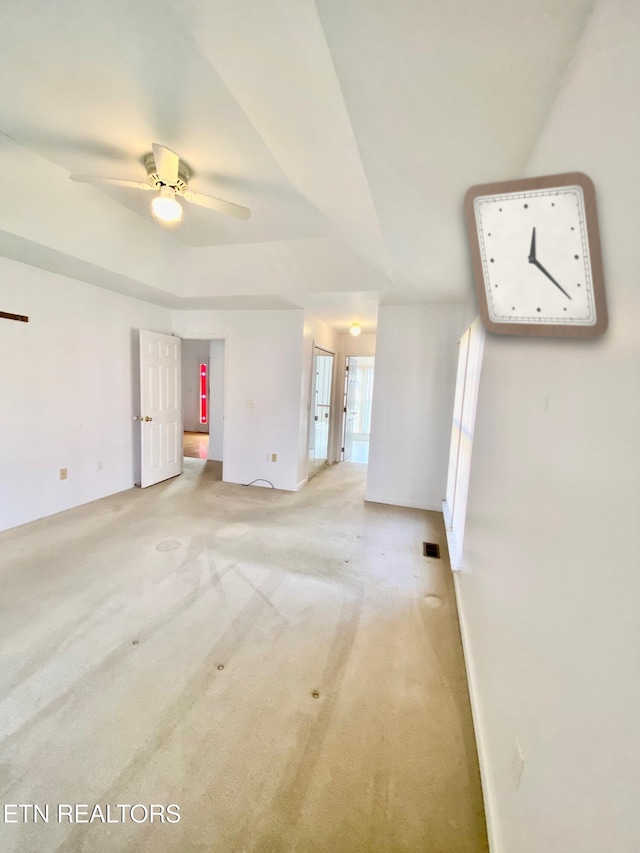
12:23
